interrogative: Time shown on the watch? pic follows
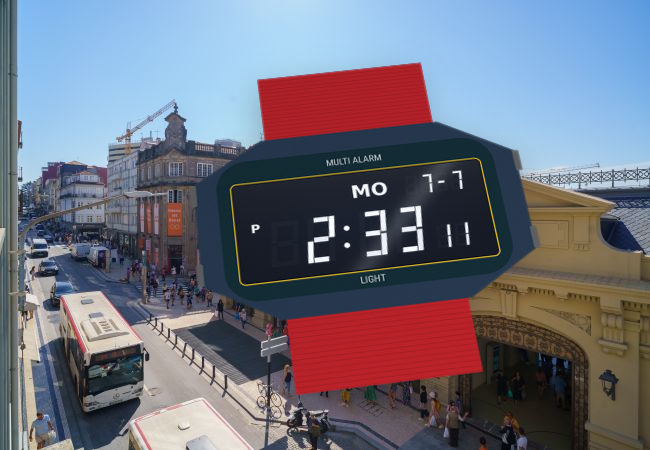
2:33:11
